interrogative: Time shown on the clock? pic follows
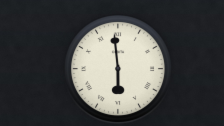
5:59
